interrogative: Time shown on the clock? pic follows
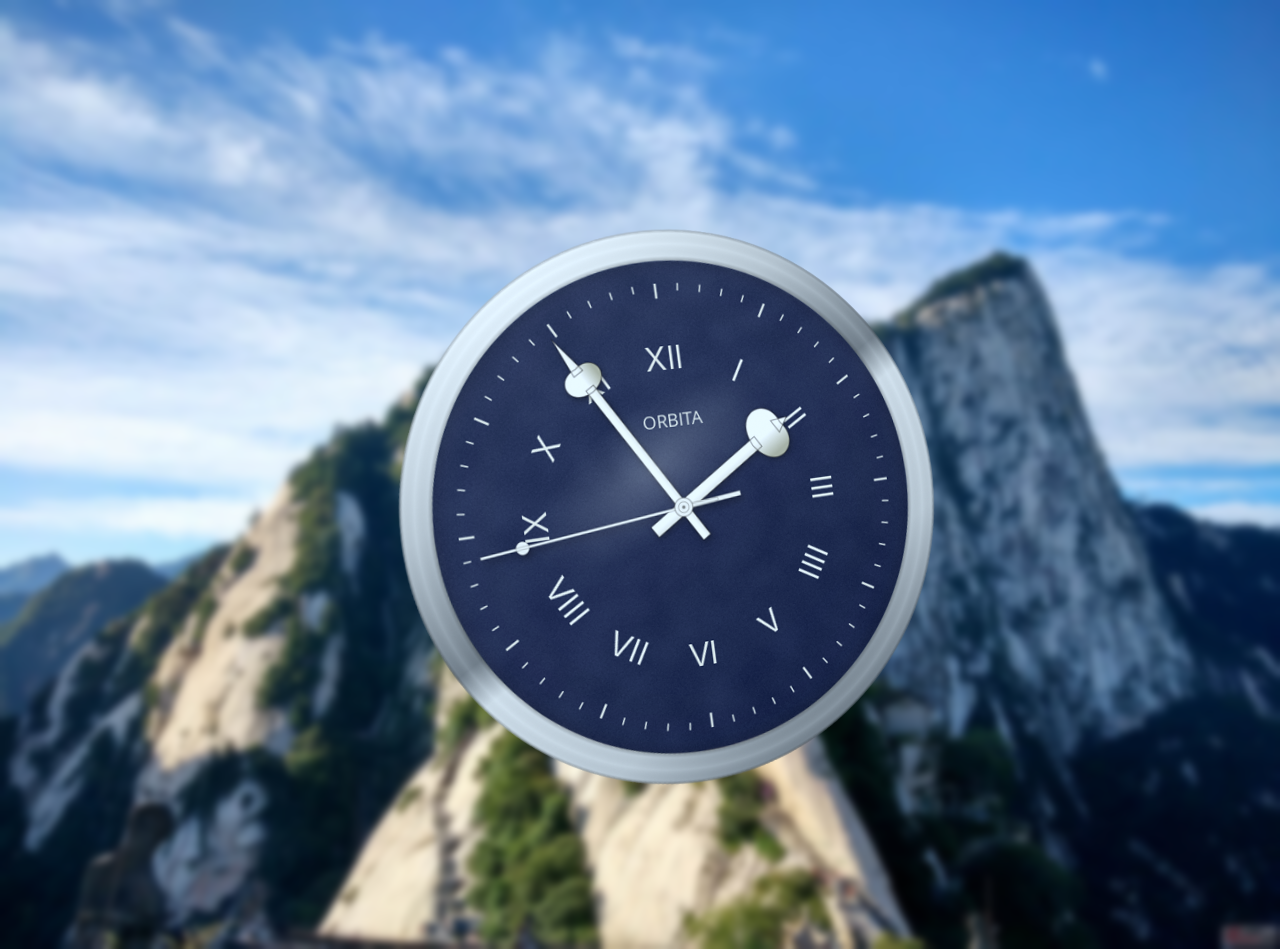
1:54:44
